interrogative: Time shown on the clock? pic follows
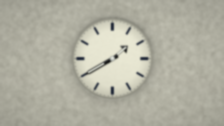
1:40
